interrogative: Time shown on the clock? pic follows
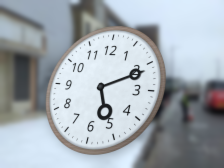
5:11
